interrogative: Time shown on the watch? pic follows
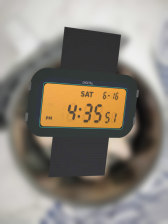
4:35:51
